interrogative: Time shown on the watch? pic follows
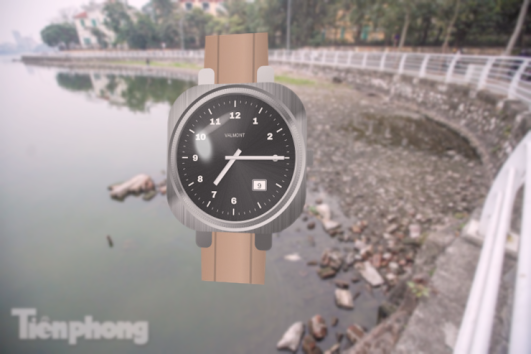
7:15
